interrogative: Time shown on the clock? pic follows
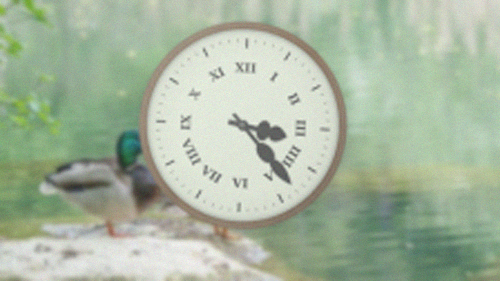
3:23
